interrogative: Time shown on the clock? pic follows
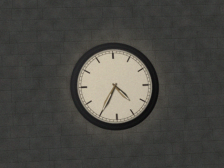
4:35
